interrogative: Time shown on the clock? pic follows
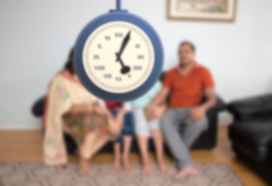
5:04
